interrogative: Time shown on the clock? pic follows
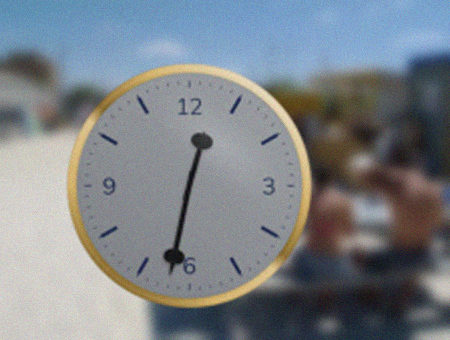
12:32
